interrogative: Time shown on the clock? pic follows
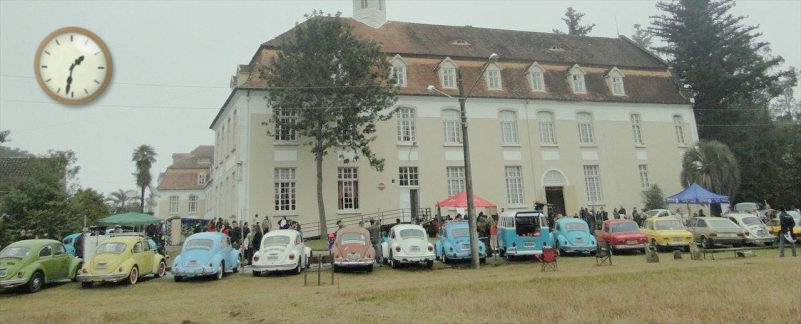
1:32
